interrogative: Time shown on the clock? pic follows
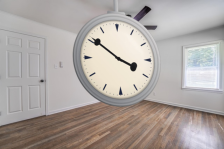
3:51
